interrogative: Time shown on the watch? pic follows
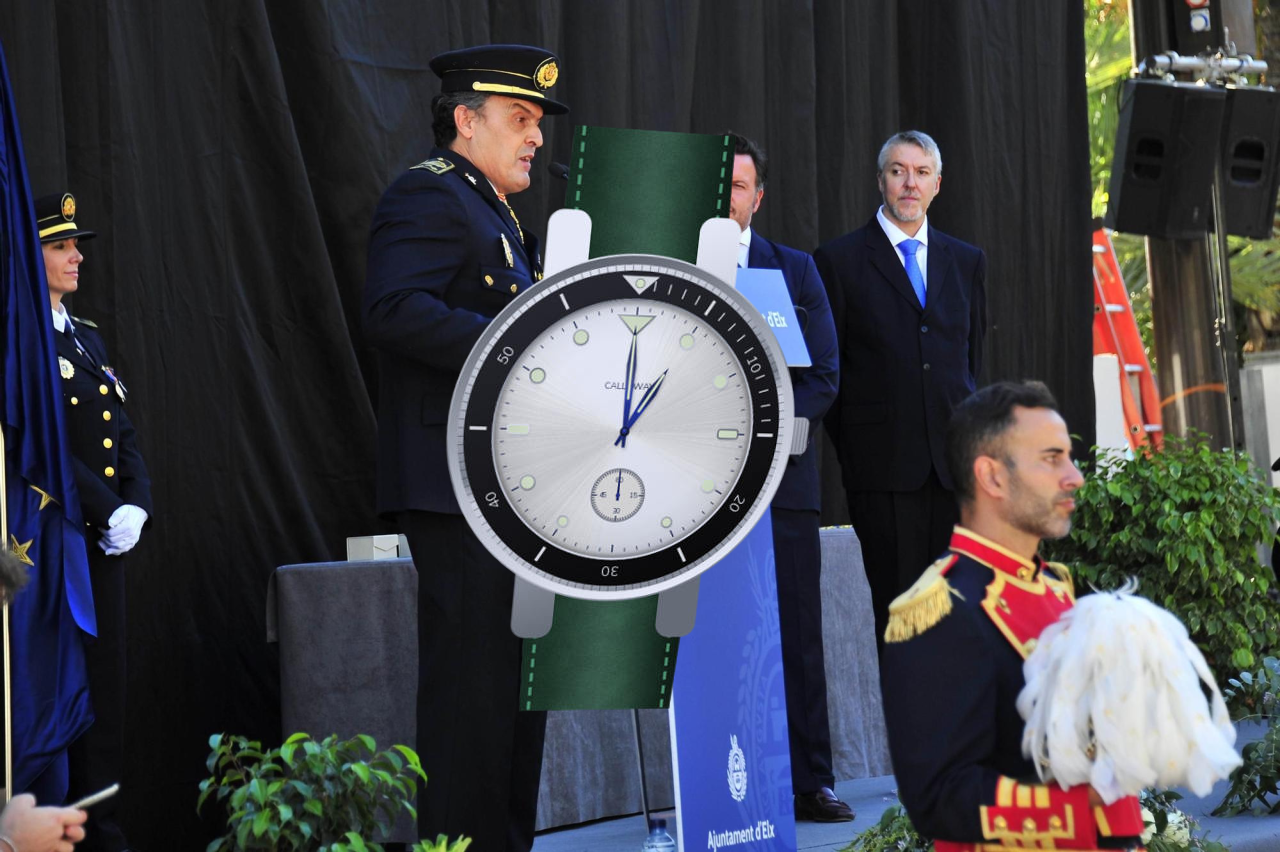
1:00
